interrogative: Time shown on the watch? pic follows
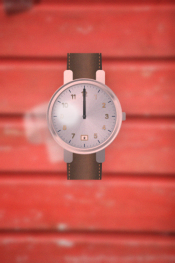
12:00
